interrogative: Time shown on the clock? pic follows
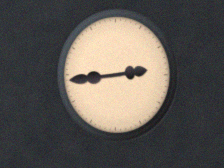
2:44
